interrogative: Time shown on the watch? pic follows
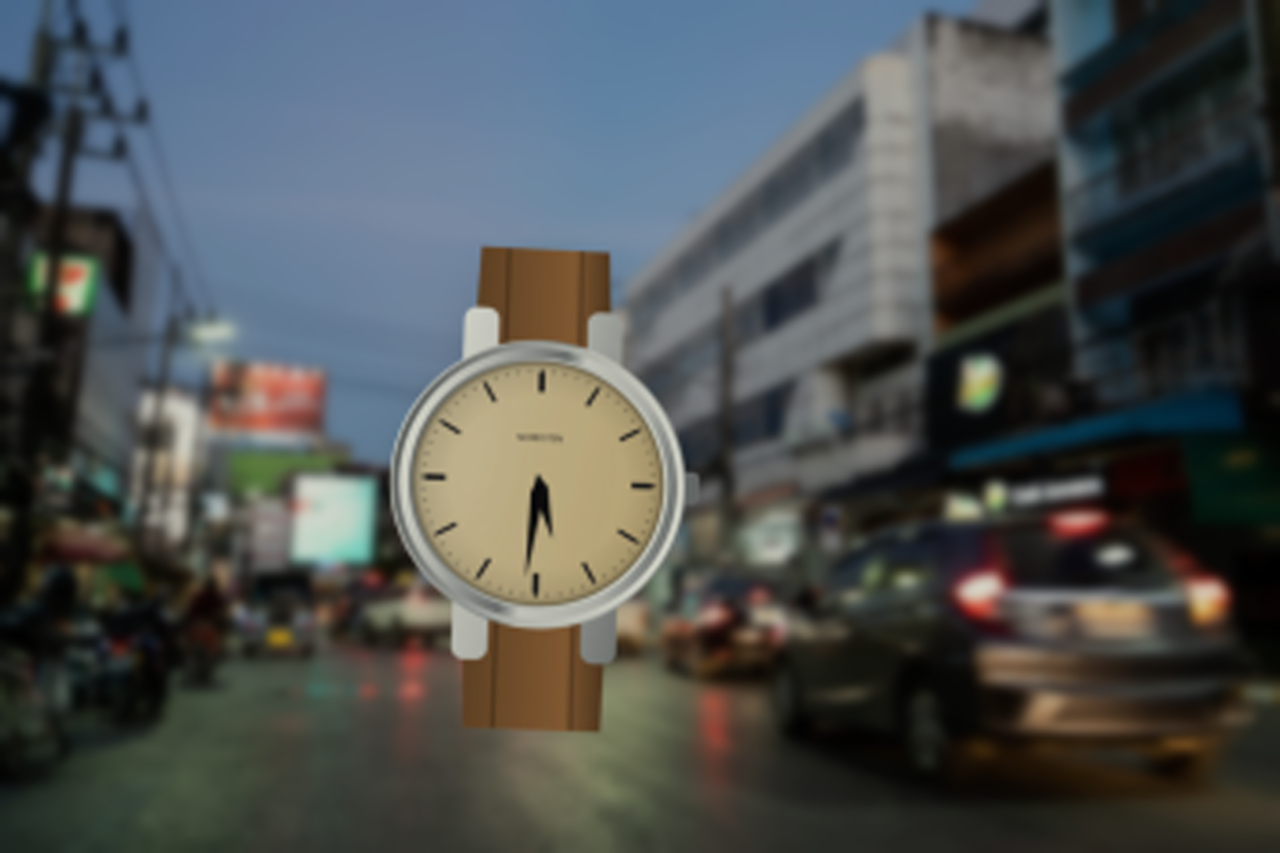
5:31
